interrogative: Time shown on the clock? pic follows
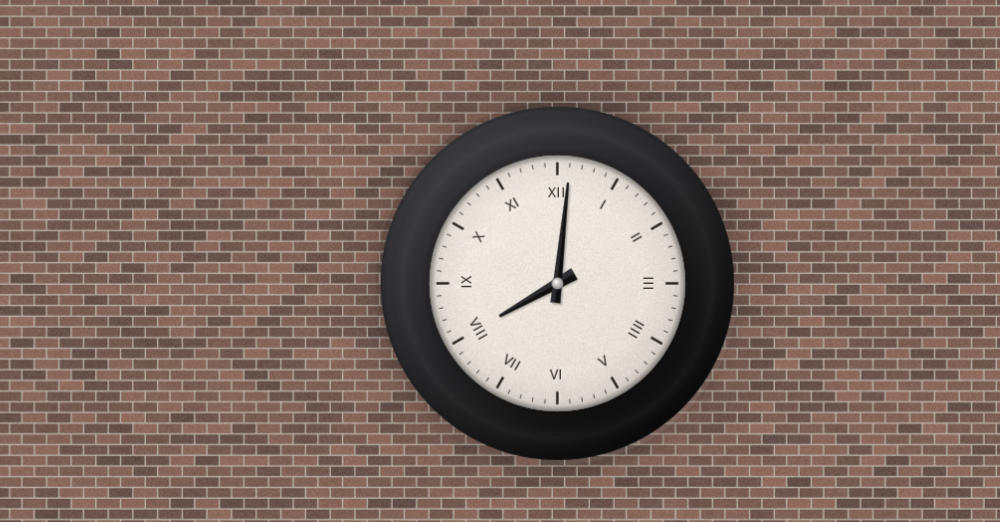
8:01
